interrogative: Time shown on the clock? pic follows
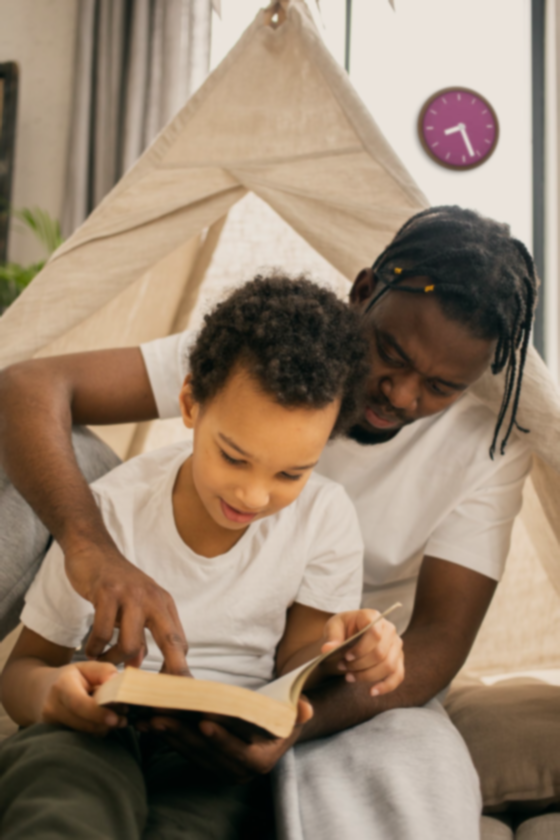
8:27
